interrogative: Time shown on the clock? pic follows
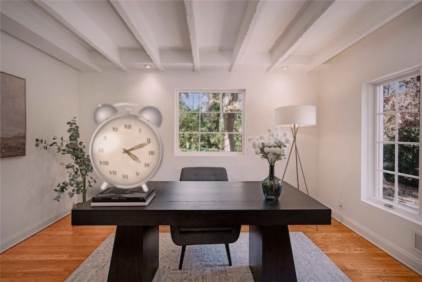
4:11
